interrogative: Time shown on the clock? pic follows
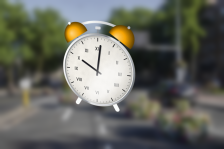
10:01
